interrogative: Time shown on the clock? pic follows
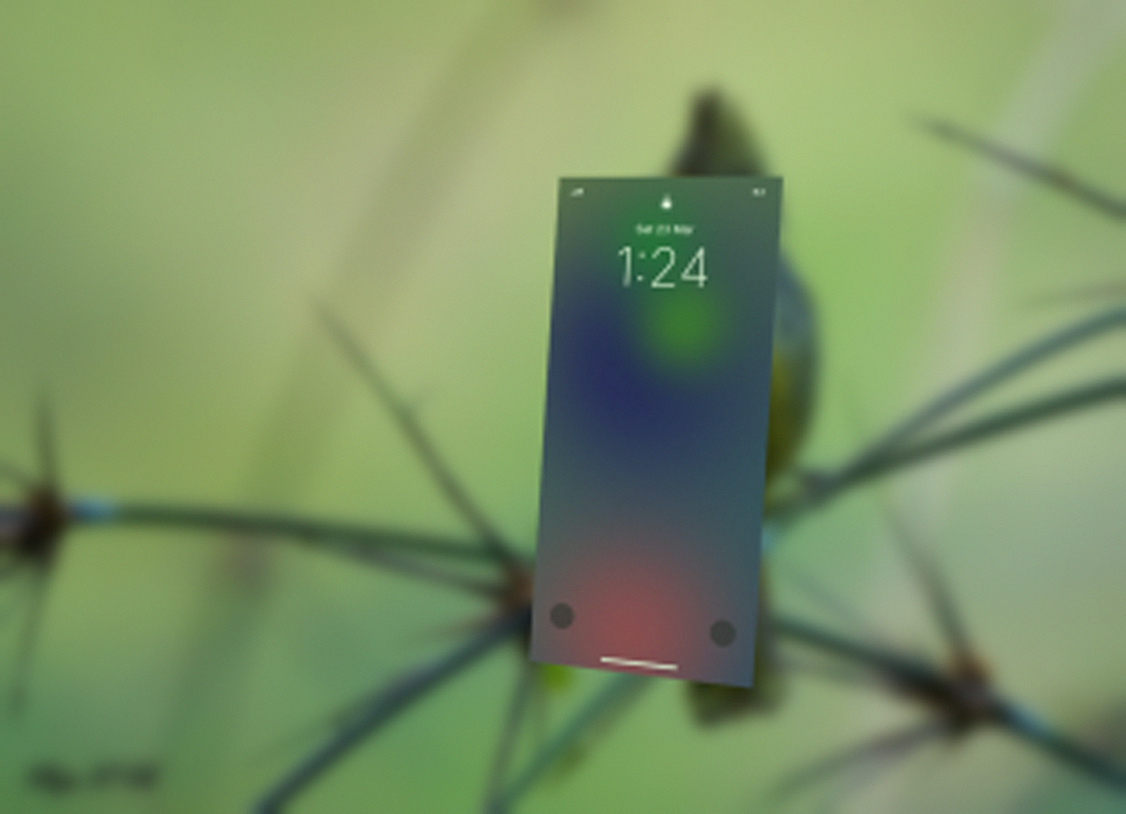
1:24
